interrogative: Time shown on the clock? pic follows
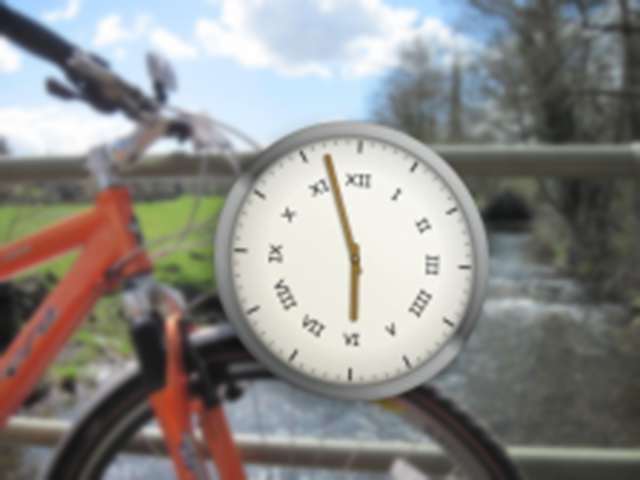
5:57
